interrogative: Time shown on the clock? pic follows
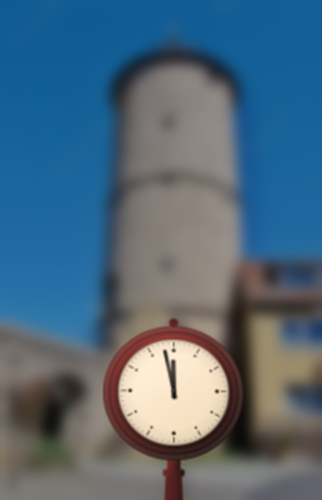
11:58
